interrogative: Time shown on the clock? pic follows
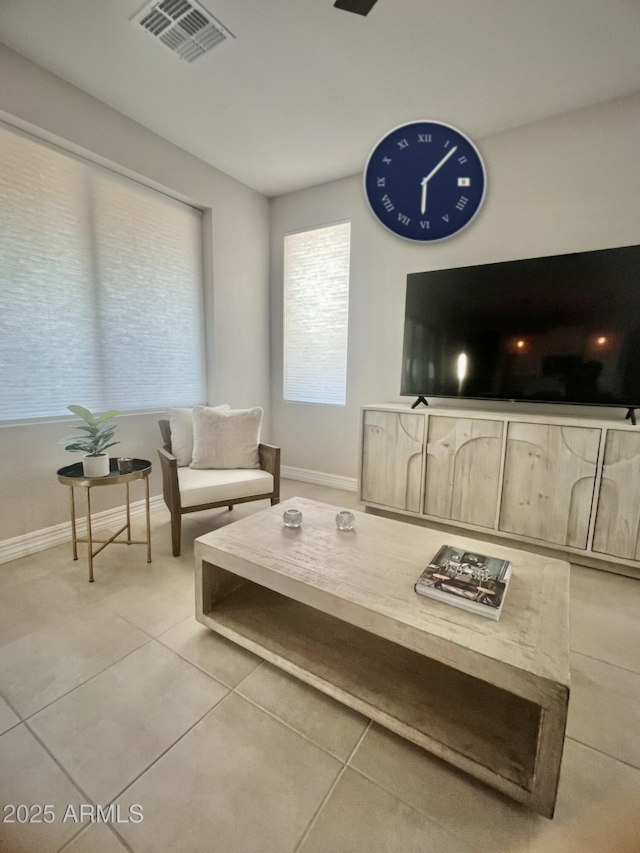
6:07
